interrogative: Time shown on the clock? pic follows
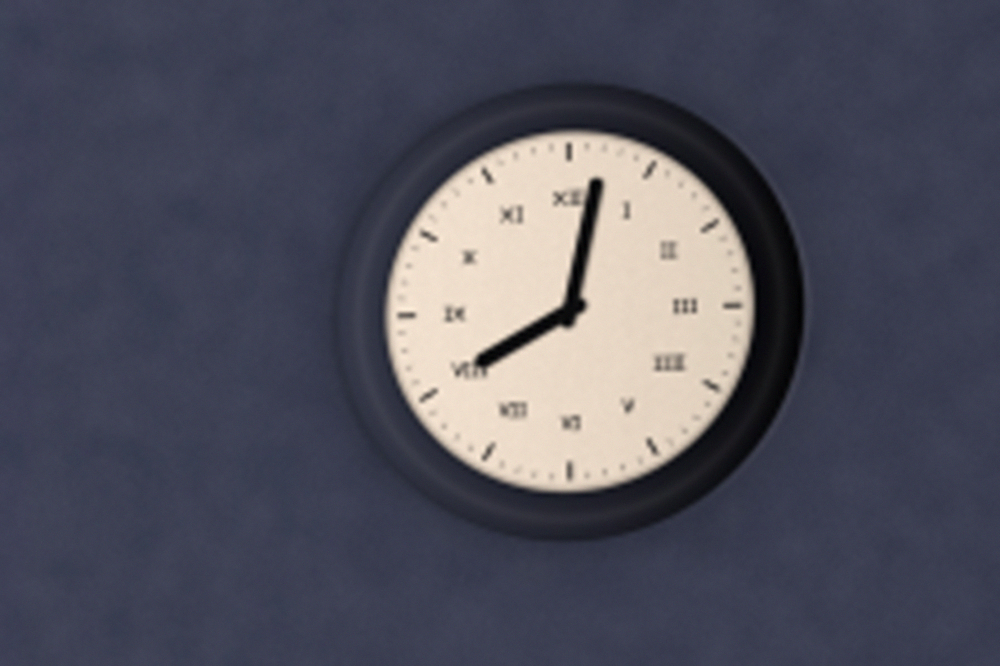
8:02
